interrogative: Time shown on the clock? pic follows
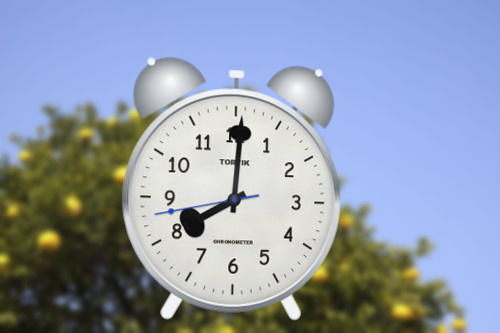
8:00:43
